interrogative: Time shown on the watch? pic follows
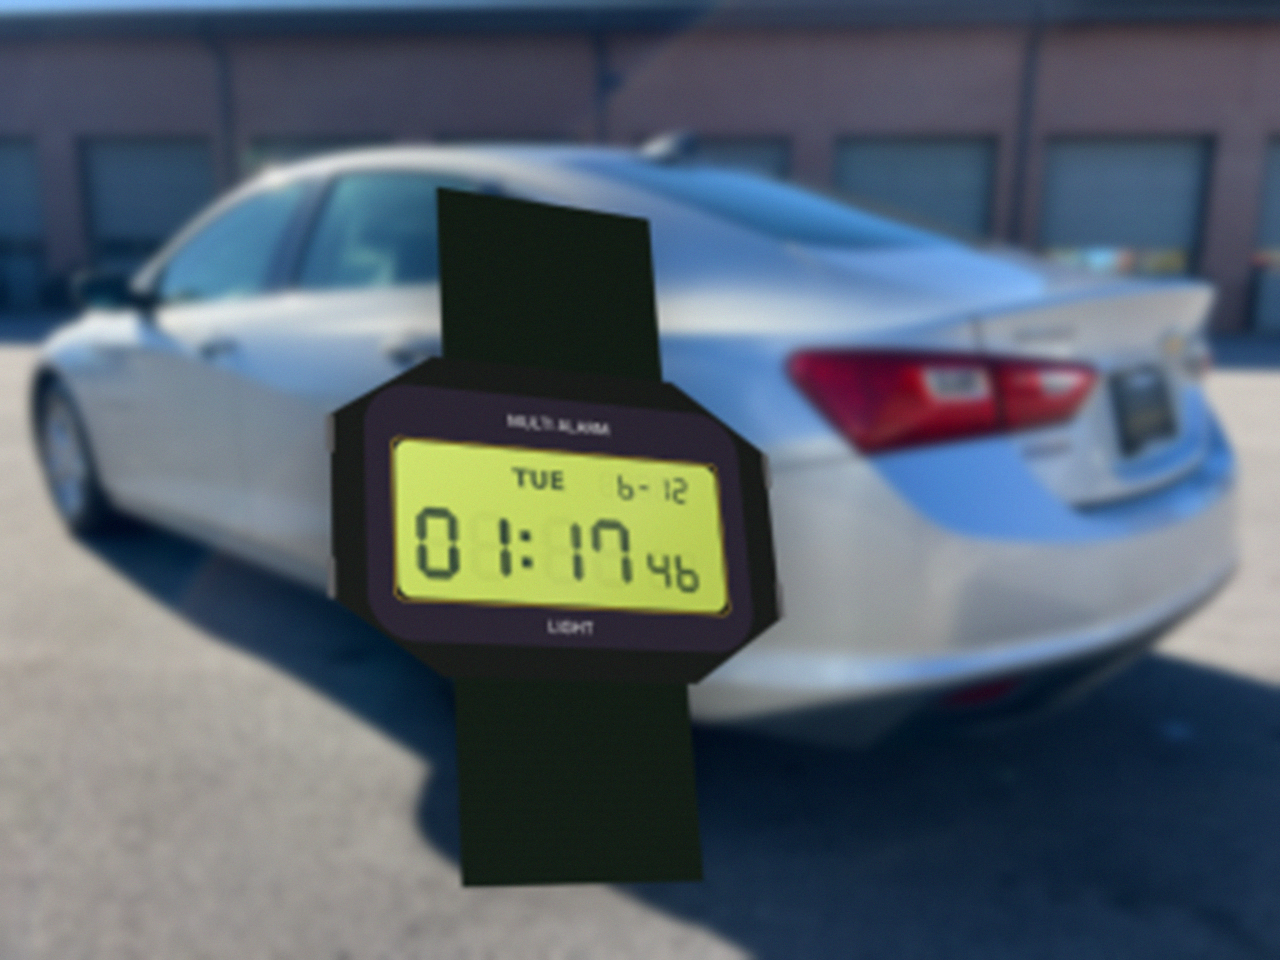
1:17:46
